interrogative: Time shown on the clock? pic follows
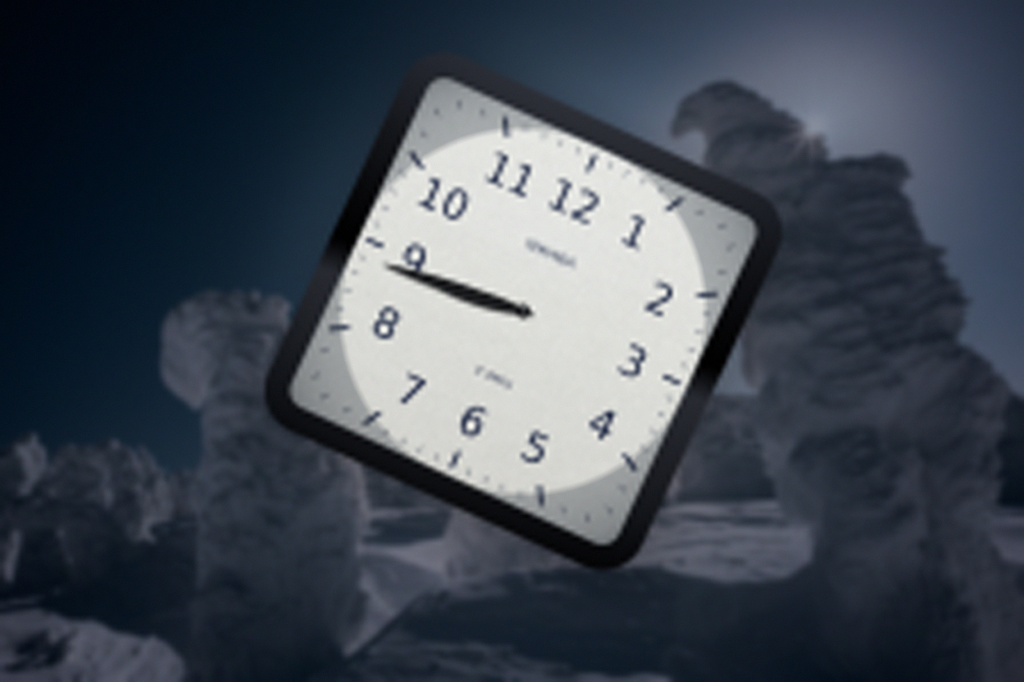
8:44
